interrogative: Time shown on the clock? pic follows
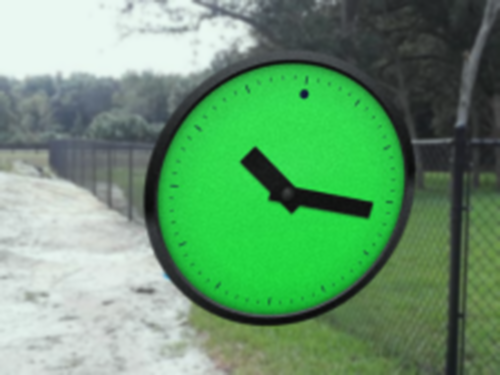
10:16
